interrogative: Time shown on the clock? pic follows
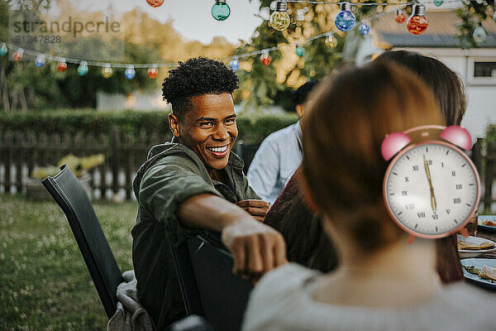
5:59
